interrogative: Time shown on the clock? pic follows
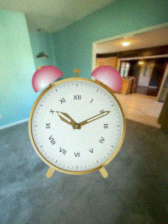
10:11
